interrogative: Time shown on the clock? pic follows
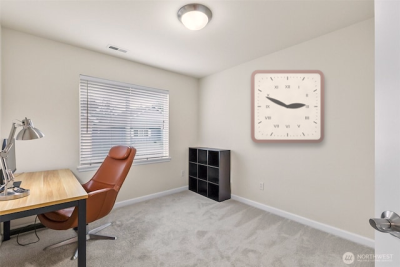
2:49
